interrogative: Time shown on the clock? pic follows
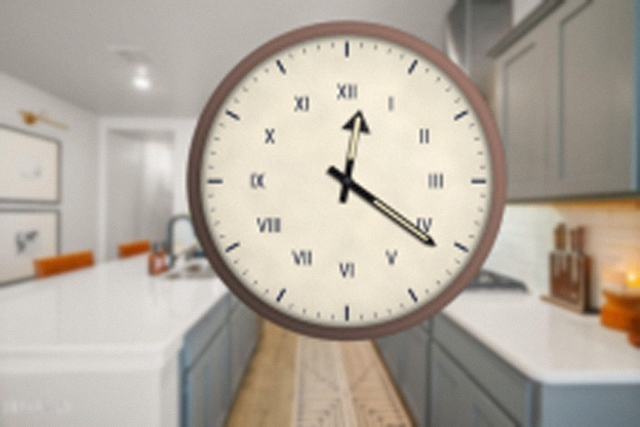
12:21
